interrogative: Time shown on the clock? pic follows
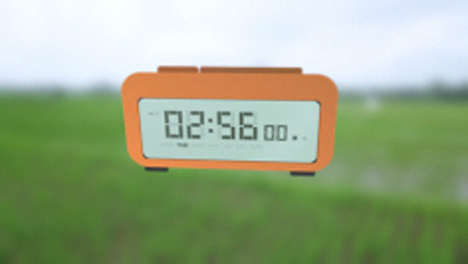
2:56:00
